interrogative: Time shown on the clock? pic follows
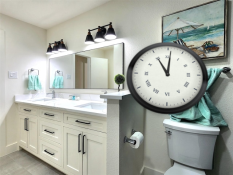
11:01
